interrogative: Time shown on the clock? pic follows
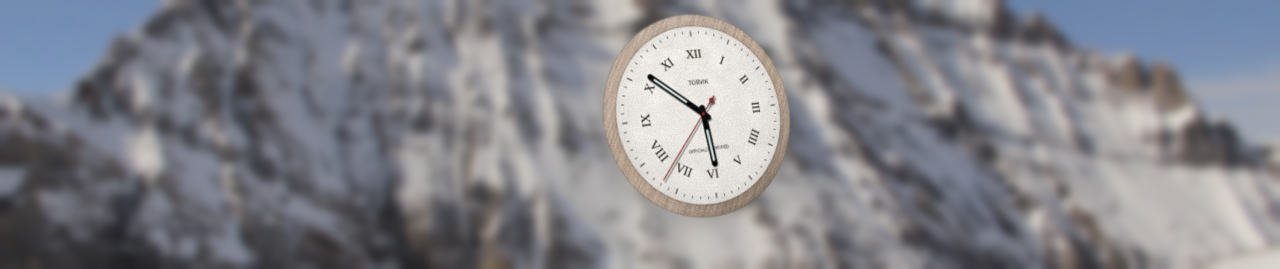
5:51:37
